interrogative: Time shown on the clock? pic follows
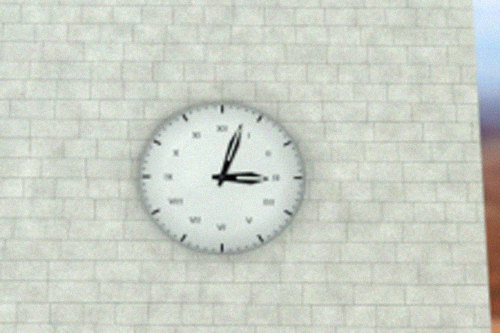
3:03
